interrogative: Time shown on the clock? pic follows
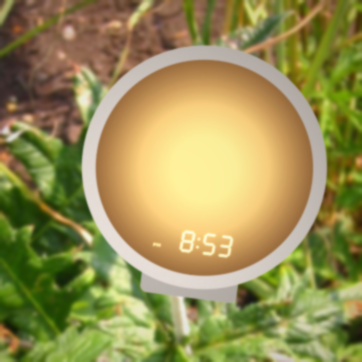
8:53
